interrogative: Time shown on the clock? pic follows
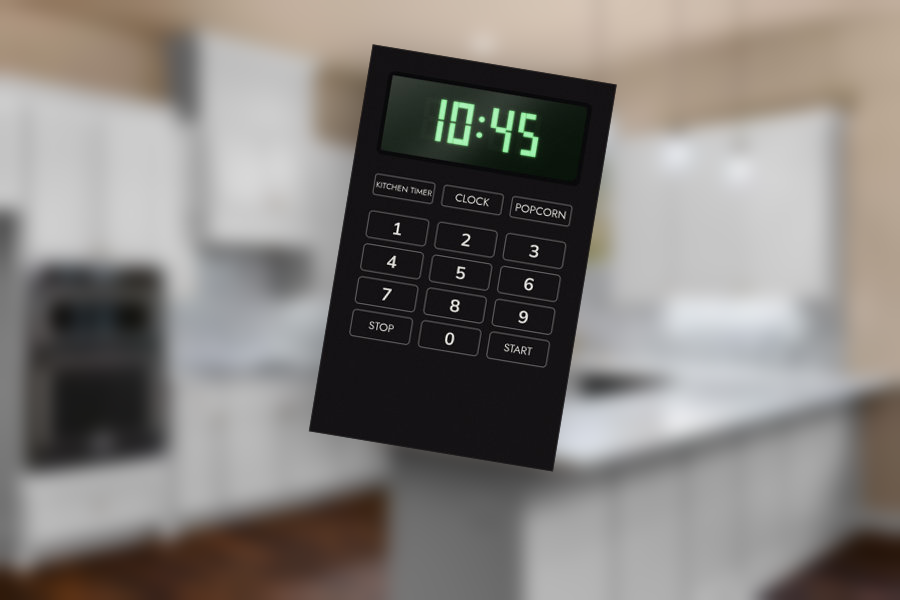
10:45
